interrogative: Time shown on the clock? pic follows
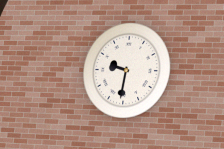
9:31
